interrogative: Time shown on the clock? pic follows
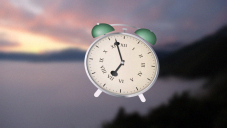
6:57
